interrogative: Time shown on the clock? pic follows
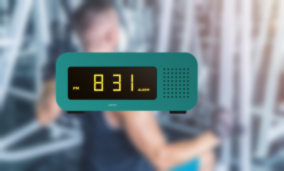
8:31
